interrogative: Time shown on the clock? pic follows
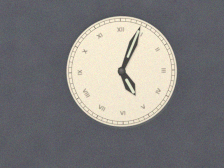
5:04
